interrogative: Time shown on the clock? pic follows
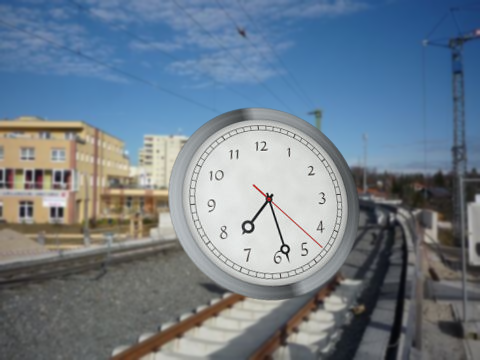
7:28:23
